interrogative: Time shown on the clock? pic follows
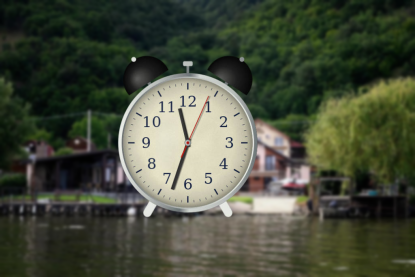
11:33:04
